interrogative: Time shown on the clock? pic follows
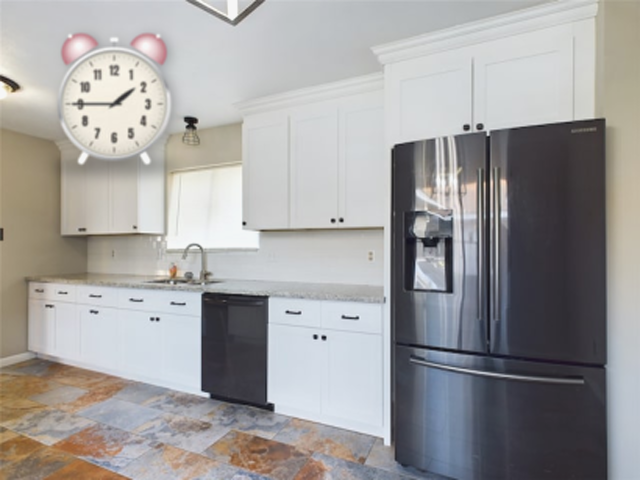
1:45
